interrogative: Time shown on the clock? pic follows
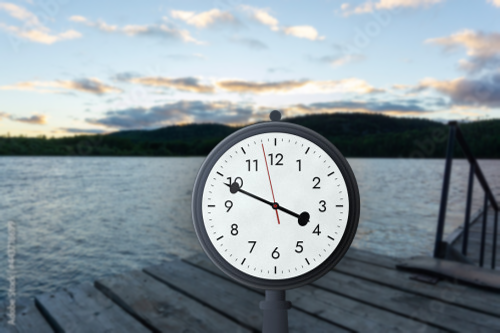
3:48:58
